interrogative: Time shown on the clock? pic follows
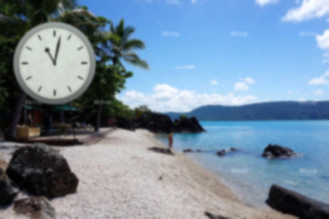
11:02
